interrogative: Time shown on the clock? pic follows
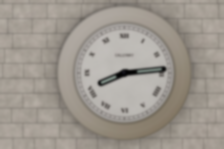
8:14
